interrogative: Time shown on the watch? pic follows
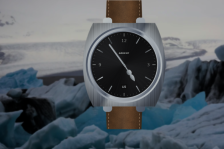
4:54
